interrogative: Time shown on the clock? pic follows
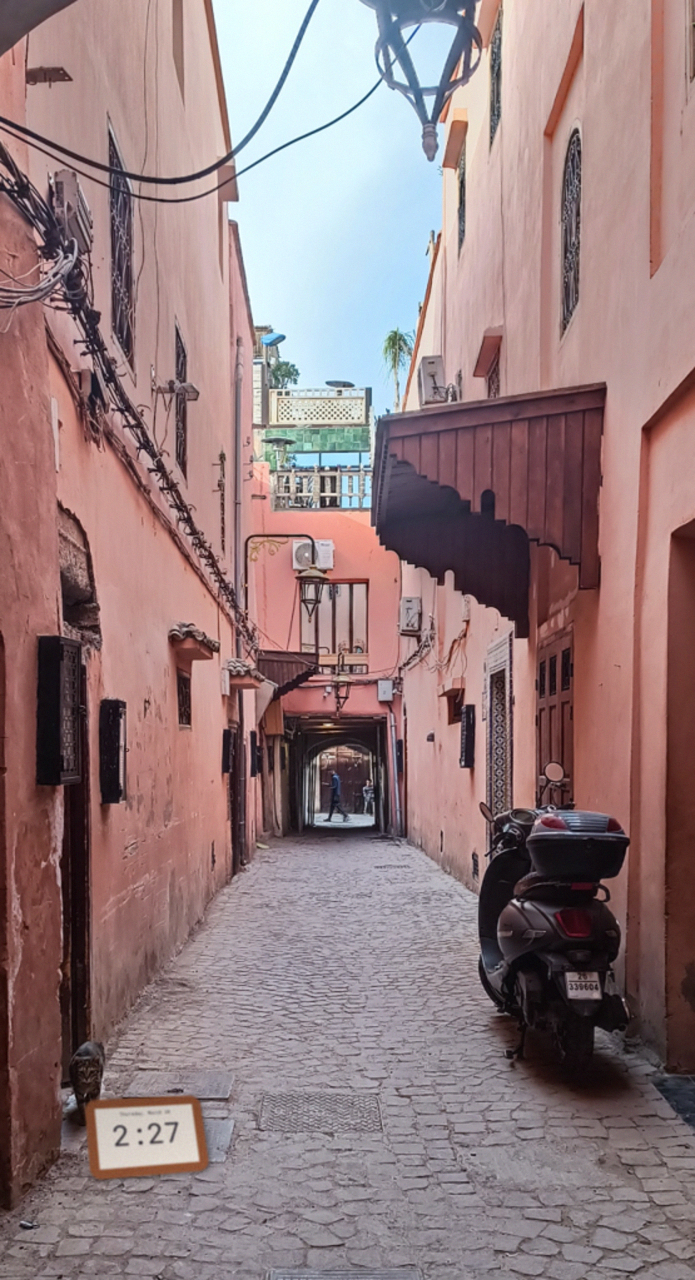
2:27
